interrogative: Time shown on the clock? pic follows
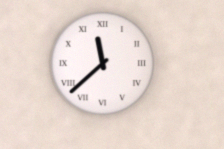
11:38
